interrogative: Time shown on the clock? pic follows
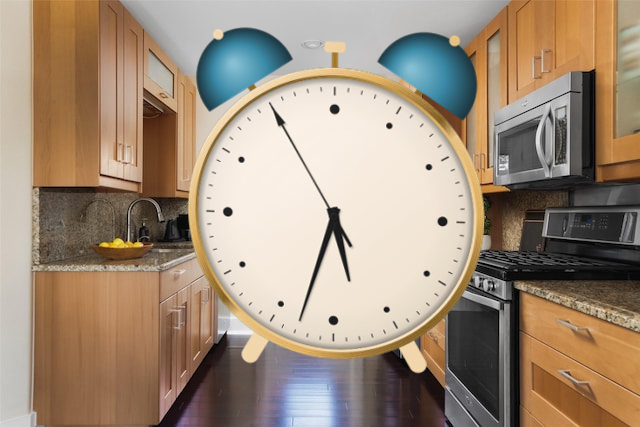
5:32:55
